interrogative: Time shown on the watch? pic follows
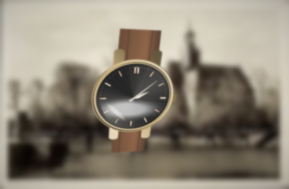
2:08
